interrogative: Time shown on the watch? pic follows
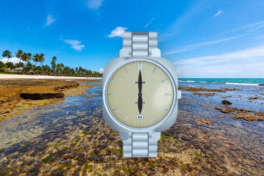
6:00
